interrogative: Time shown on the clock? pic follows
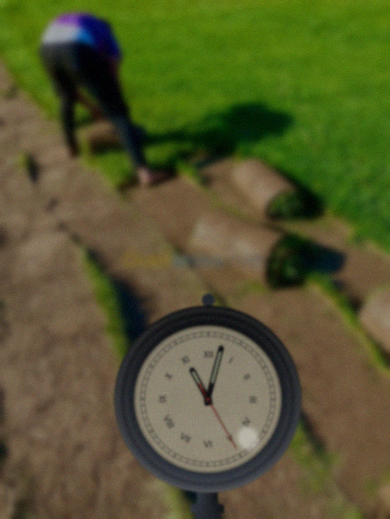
11:02:25
